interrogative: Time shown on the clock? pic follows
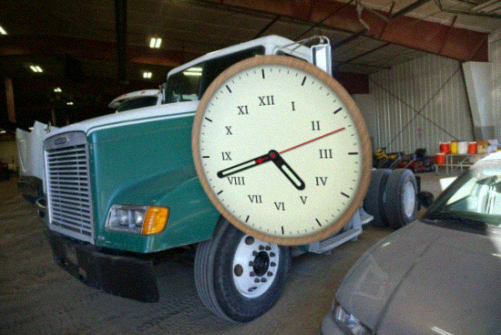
4:42:12
